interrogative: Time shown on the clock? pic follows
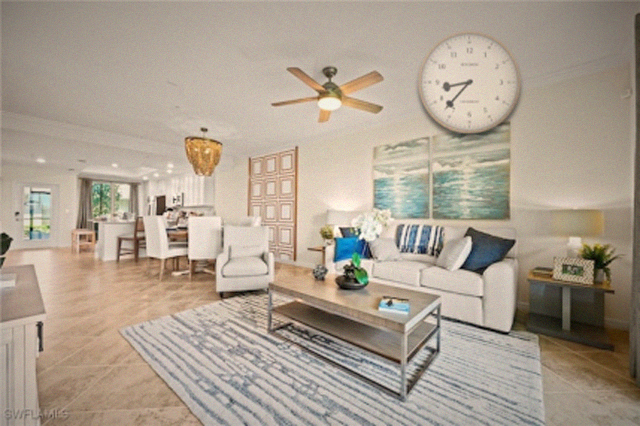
8:37
